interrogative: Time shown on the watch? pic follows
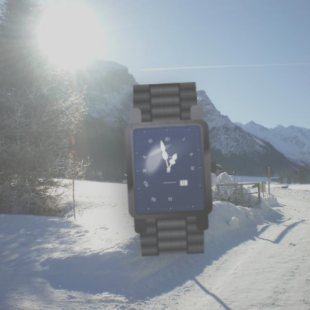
12:58
